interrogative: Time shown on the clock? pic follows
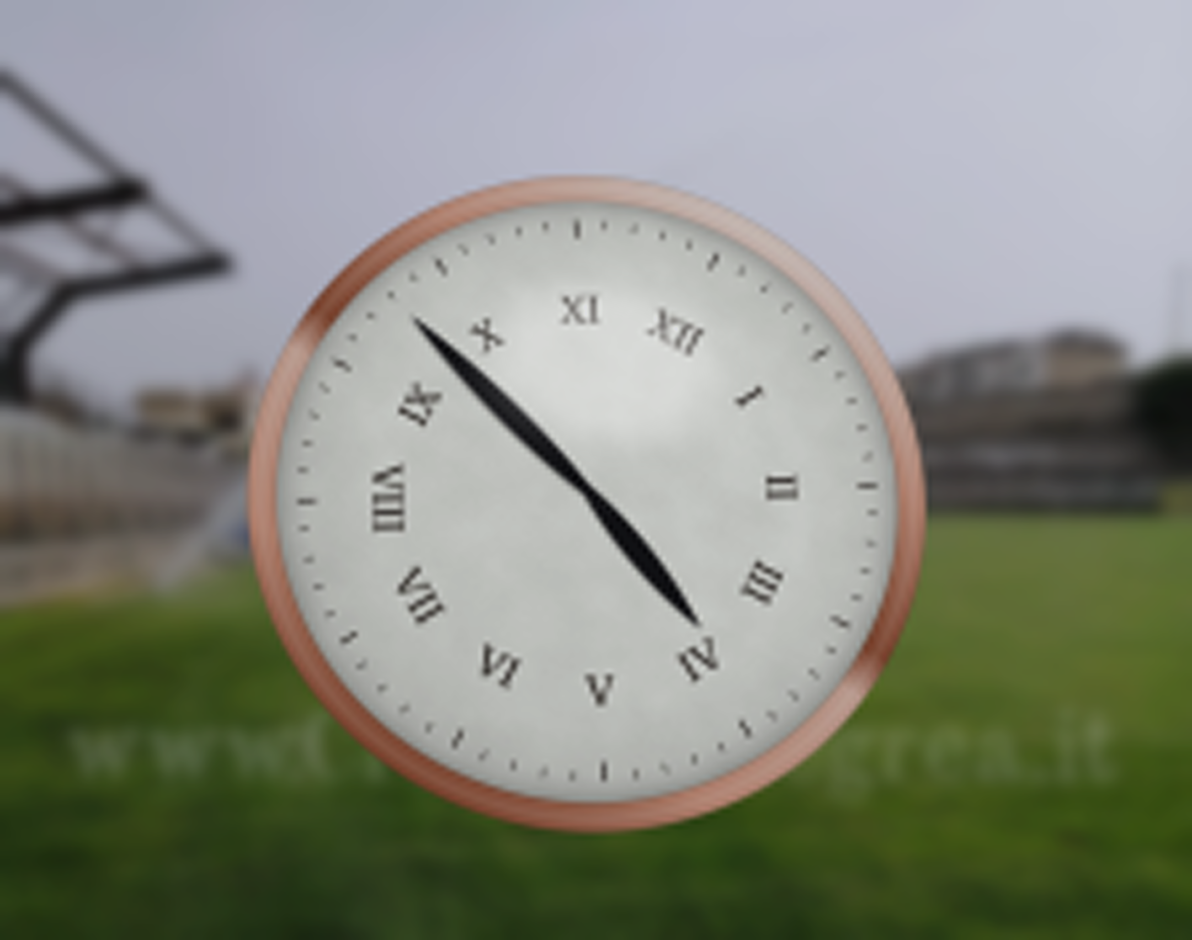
3:48
